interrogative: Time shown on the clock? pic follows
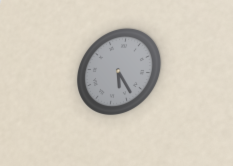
5:23
